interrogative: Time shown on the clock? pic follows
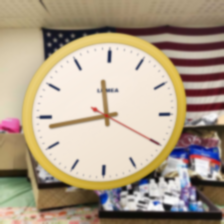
11:43:20
